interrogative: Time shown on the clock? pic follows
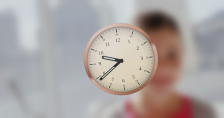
9:39
